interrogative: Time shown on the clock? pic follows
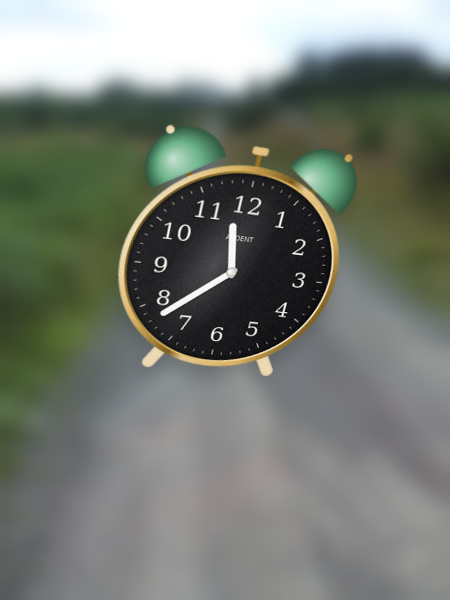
11:38
